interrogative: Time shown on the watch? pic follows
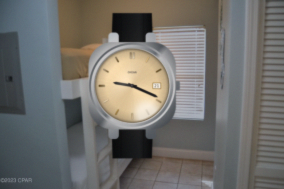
9:19
